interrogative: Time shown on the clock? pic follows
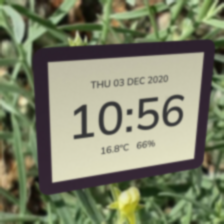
10:56
